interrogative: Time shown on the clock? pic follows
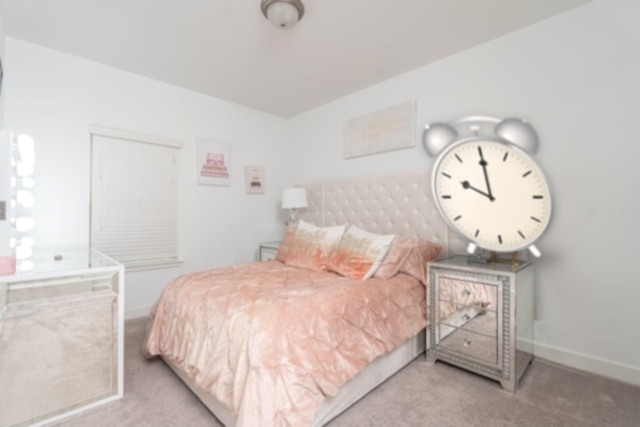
10:00
